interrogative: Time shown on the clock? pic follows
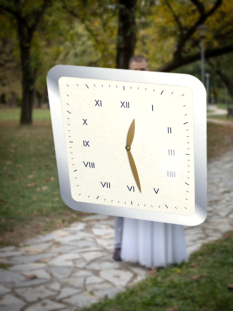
12:28
